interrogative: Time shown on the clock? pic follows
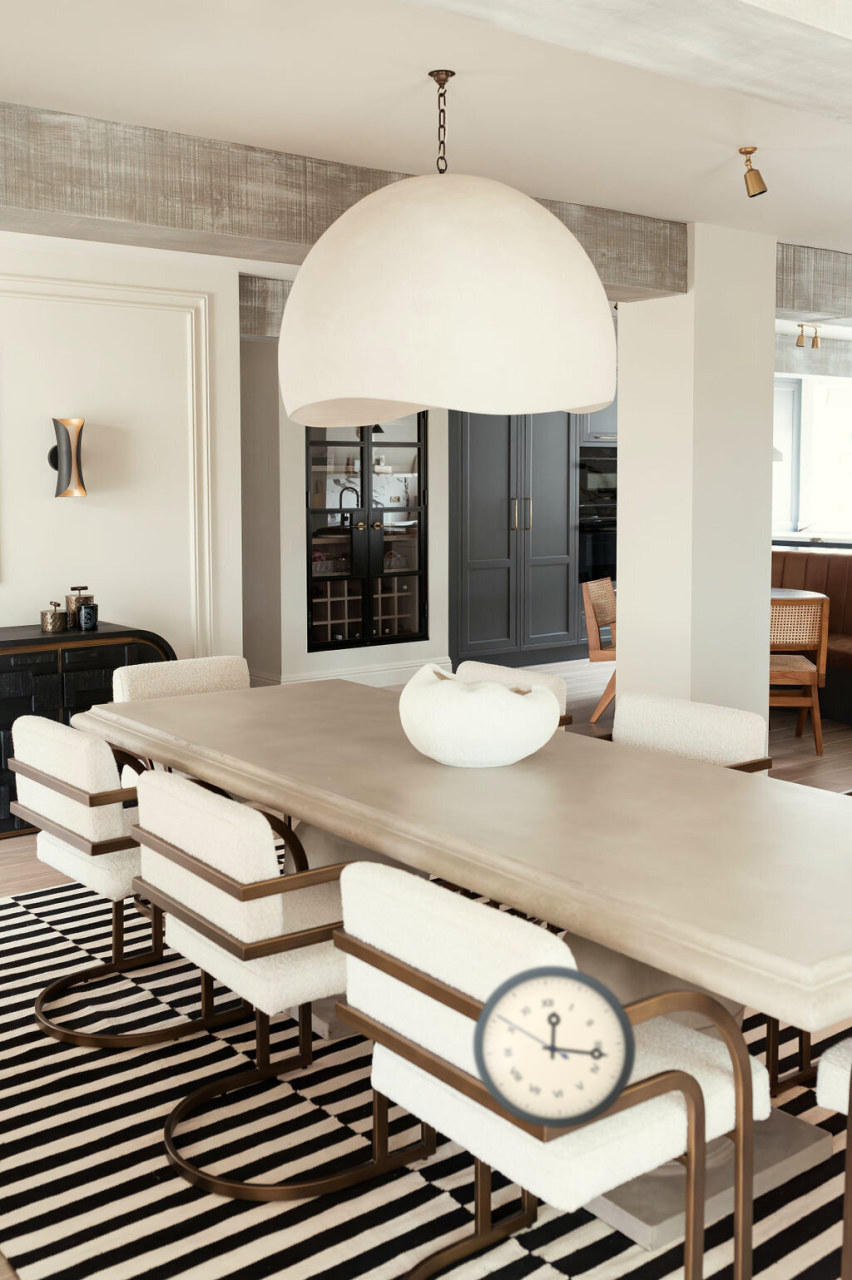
12:16:51
